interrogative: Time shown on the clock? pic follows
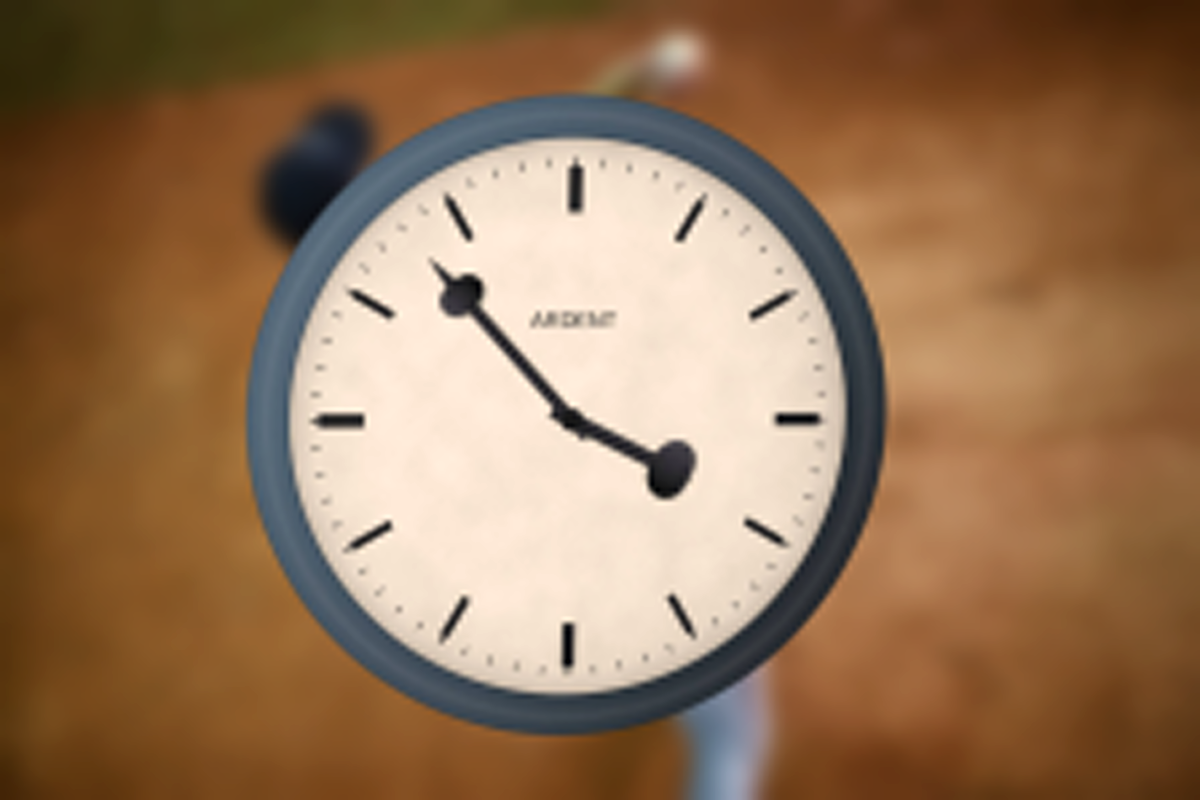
3:53
